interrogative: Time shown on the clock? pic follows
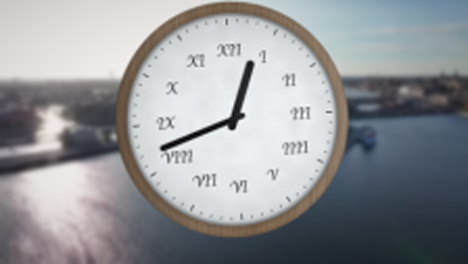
12:42
